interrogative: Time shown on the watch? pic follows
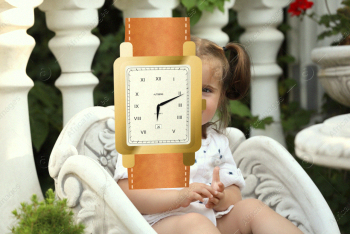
6:11
